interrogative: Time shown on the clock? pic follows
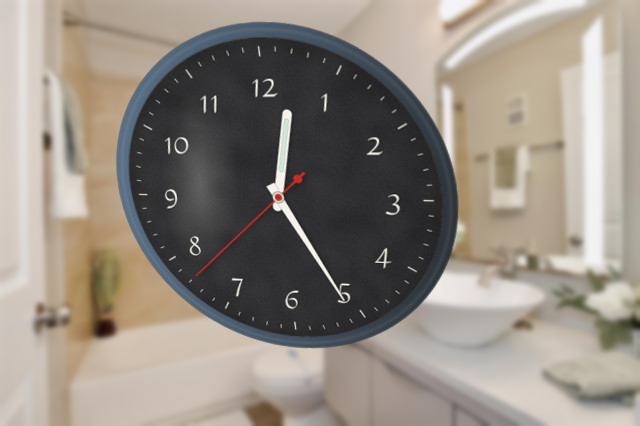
12:25:38
